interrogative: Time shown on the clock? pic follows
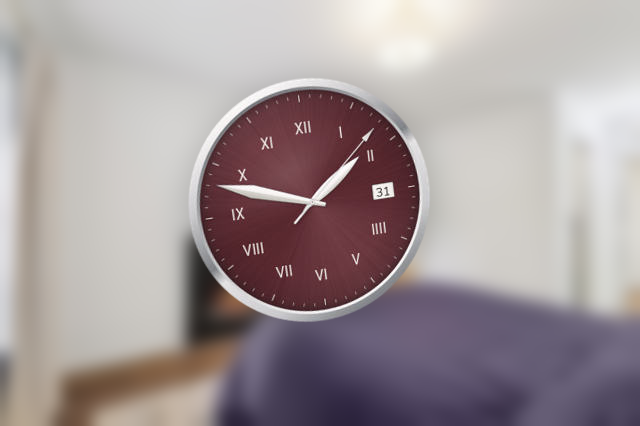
1:48:08
